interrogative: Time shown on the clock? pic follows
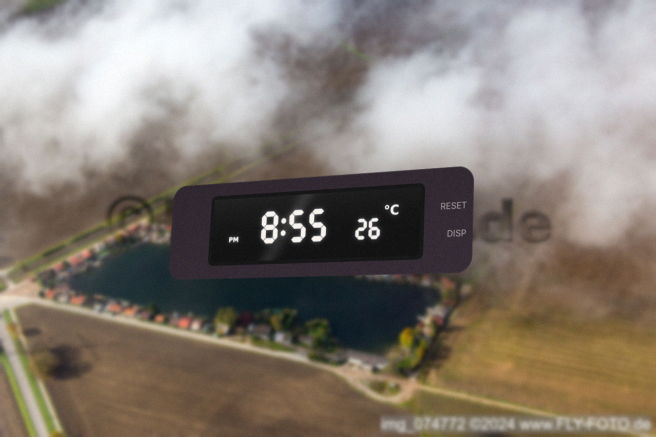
8:55
